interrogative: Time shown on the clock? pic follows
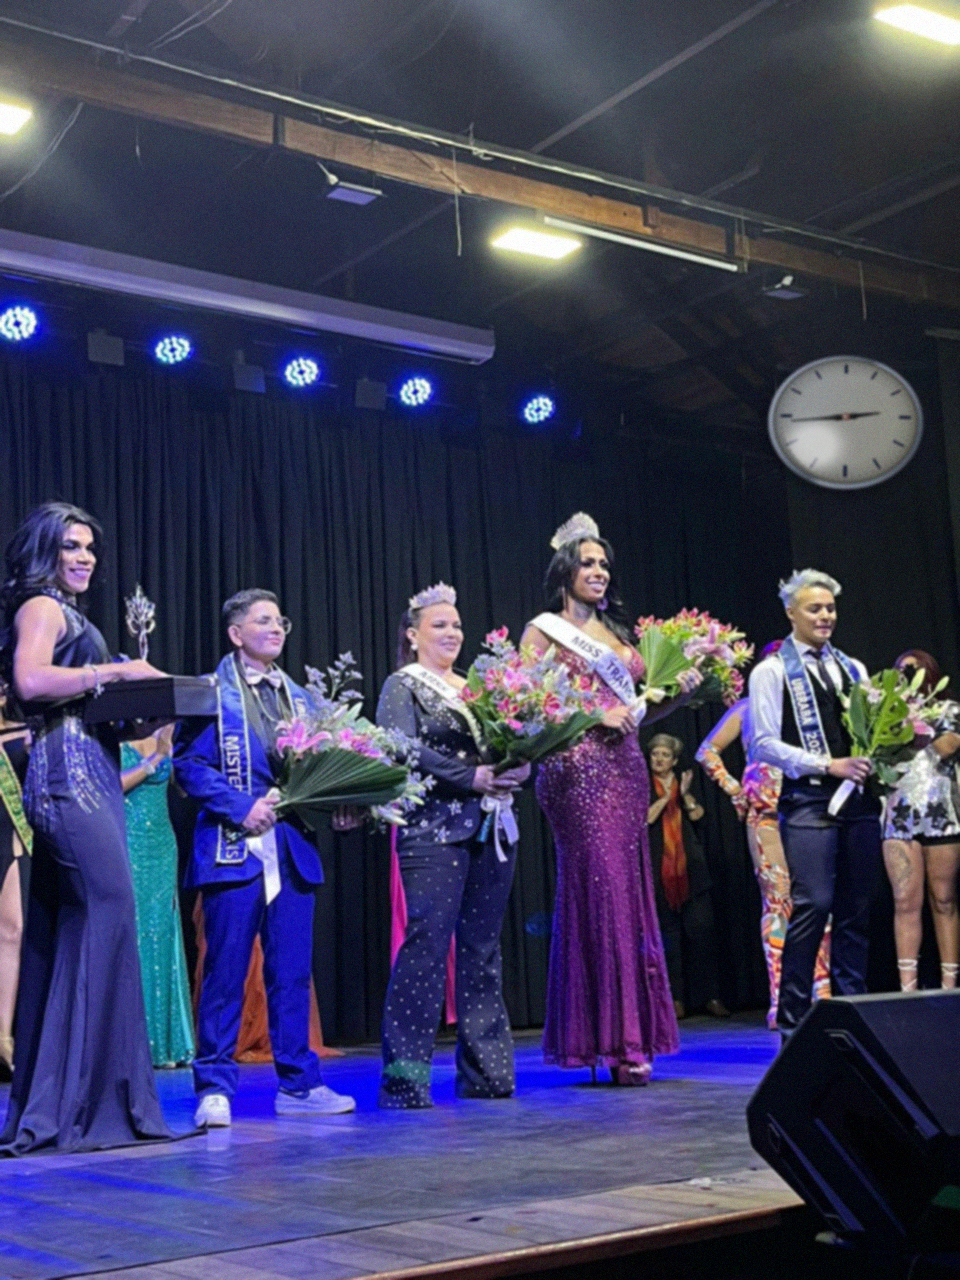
2:44
